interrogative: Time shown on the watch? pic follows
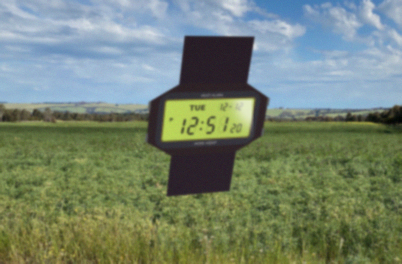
12:51
